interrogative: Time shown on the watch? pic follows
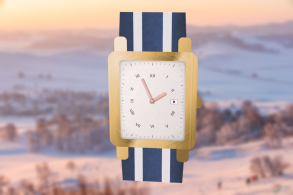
1:56
